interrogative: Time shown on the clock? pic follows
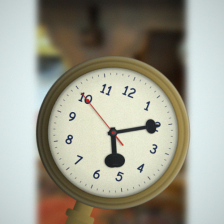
5:09:50
